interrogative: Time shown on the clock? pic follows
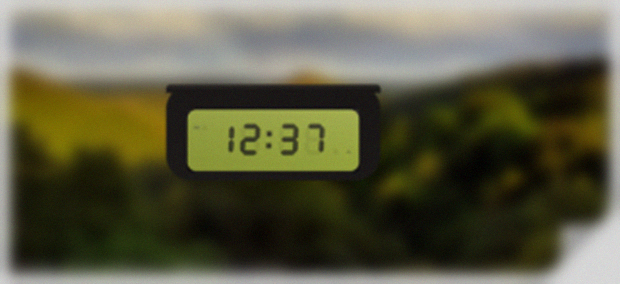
12:37
